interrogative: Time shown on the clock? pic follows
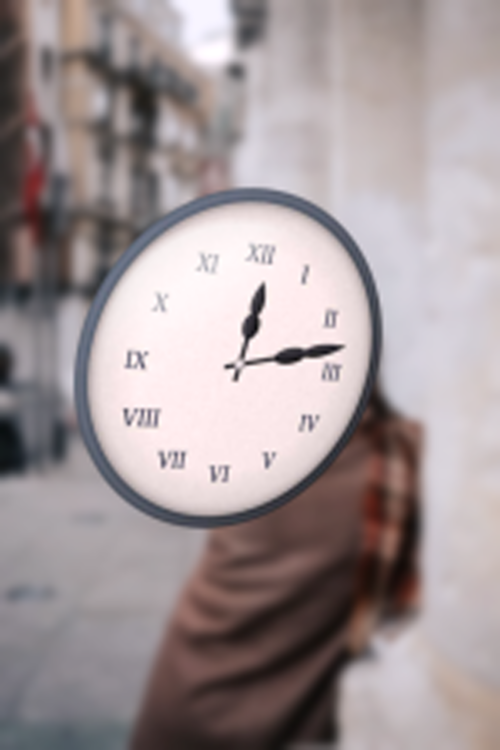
12:13
